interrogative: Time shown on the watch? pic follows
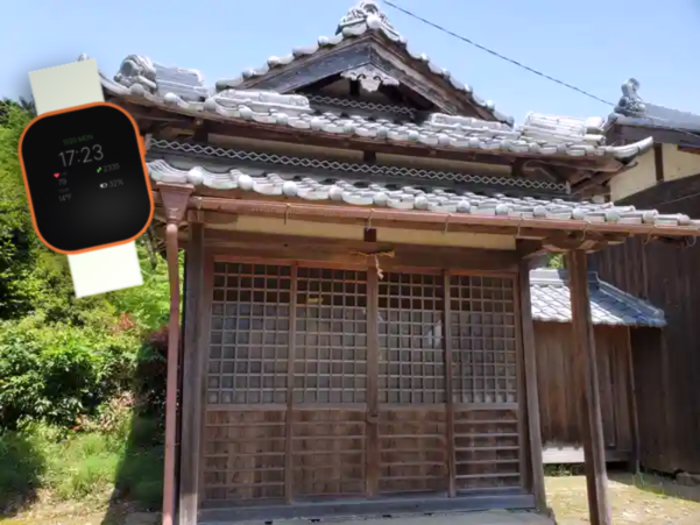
17:23
